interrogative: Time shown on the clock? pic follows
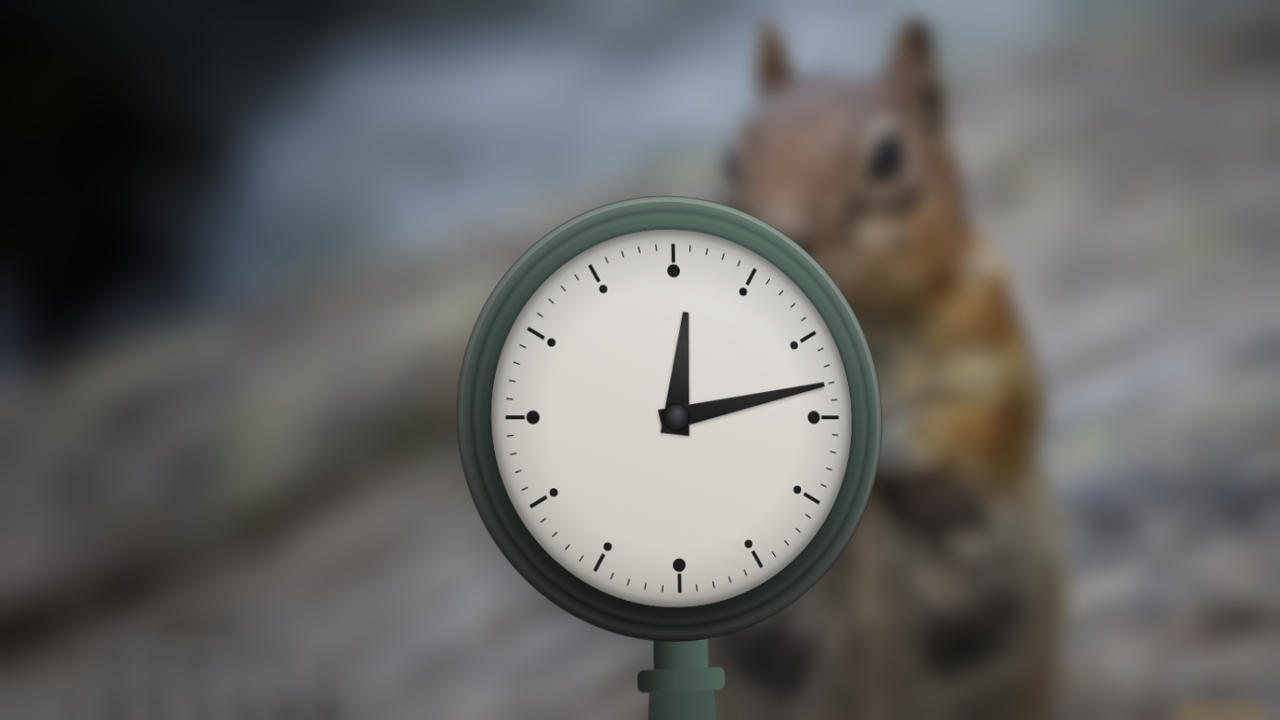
12:13
